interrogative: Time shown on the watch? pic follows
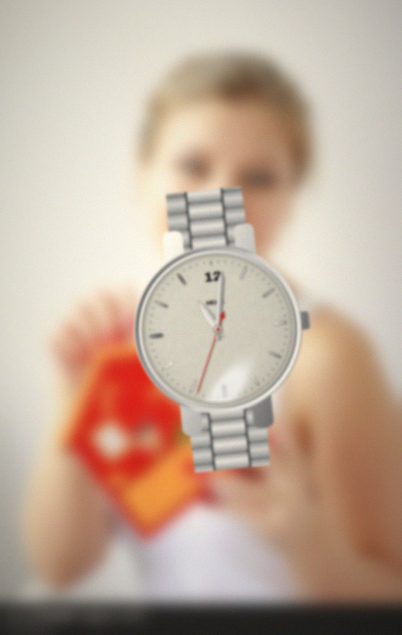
11:01:34
